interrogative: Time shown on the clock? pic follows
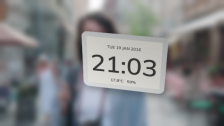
21:03
